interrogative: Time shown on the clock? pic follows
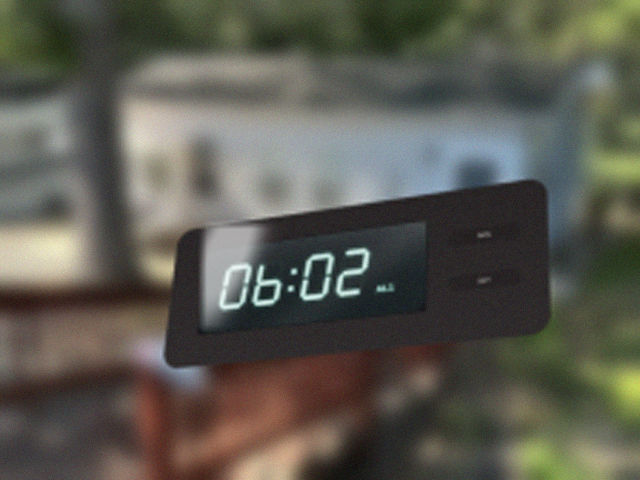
6:02
